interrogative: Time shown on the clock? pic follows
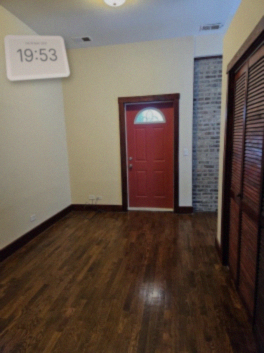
19:53
